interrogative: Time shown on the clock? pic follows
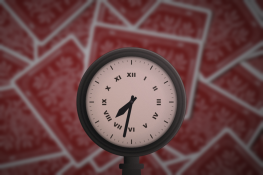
7:32
